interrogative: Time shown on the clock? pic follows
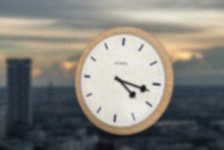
4:17
